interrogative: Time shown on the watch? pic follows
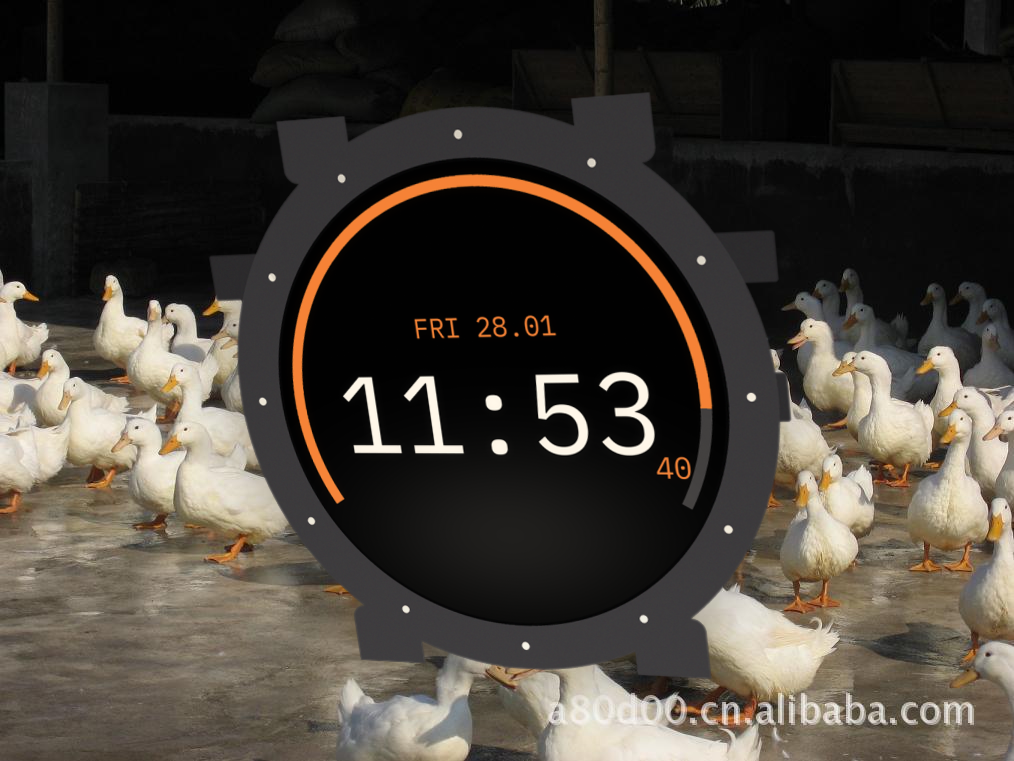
11:53:40
